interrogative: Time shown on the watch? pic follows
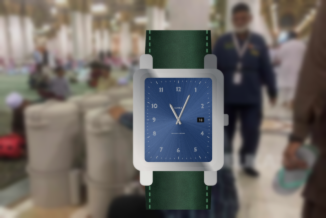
11:04
